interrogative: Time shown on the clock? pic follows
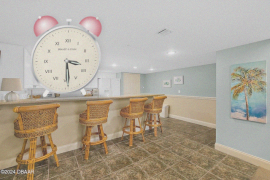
3:29
